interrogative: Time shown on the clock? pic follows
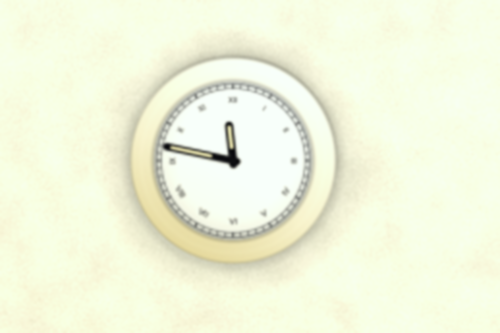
11:47
